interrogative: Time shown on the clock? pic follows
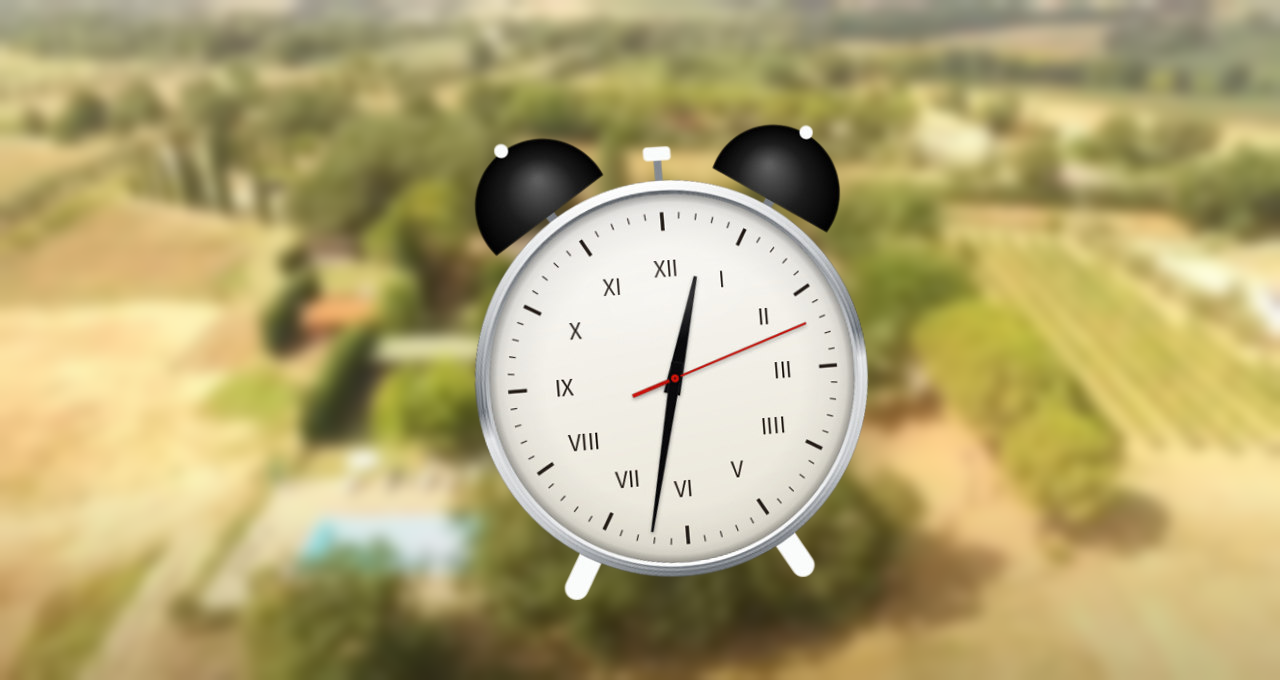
12:32:12
